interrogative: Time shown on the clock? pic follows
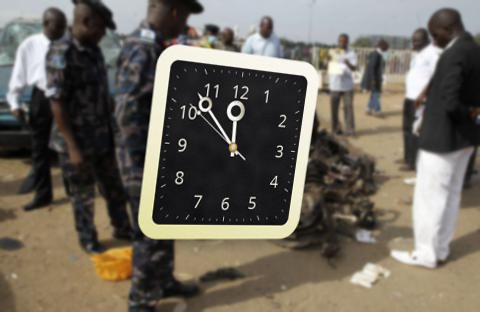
11:52:51
